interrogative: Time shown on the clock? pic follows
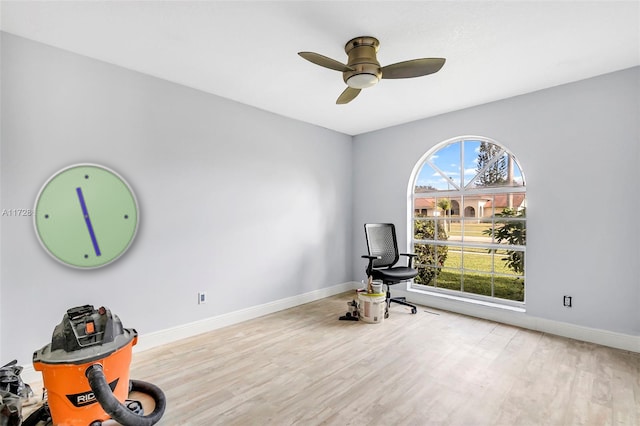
11:27
